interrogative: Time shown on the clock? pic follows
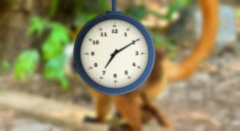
7:10
